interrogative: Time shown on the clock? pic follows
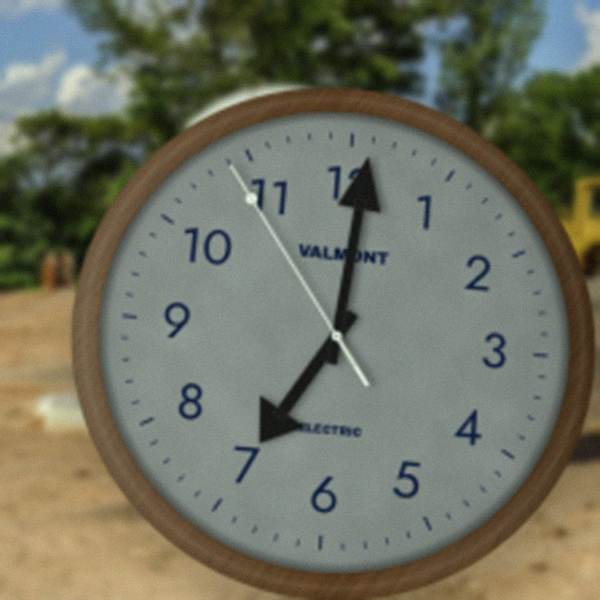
7:00:54
